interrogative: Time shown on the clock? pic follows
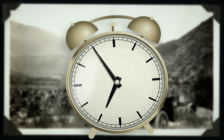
6:55
